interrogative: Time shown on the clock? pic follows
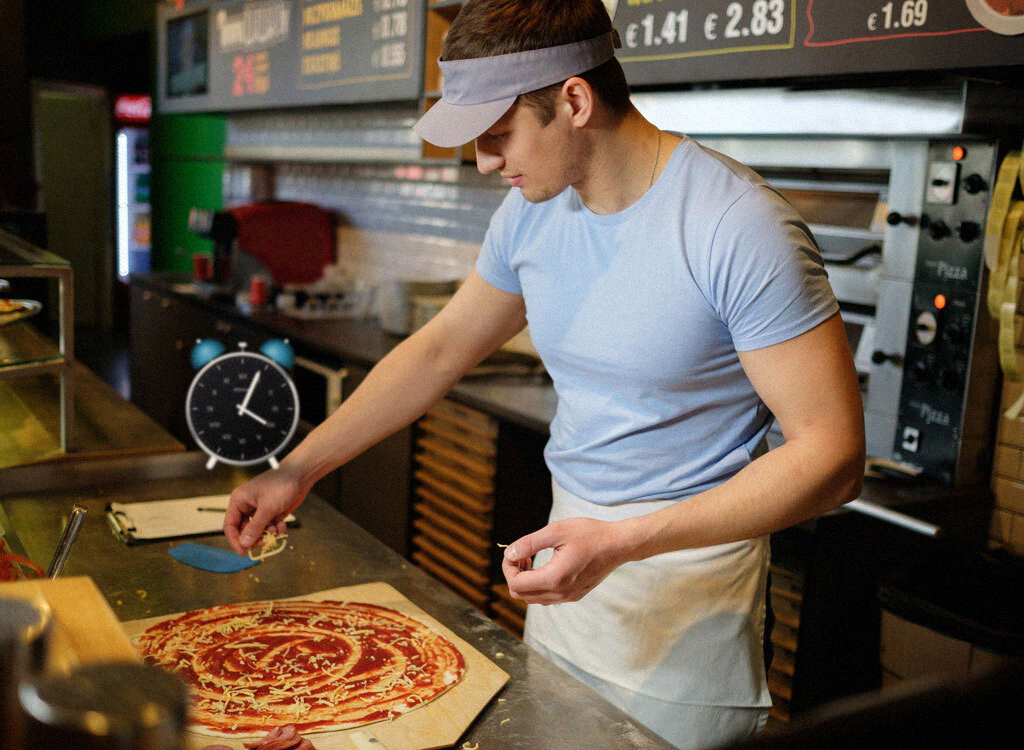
4:04
